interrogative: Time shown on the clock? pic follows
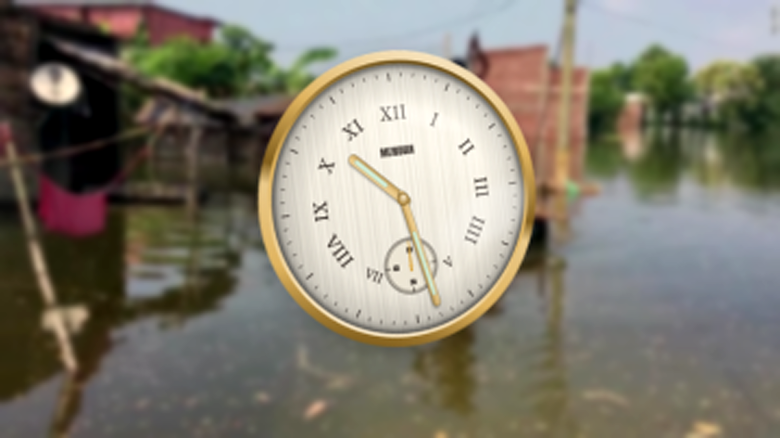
10:28
